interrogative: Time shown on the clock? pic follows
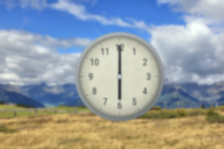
6:00
